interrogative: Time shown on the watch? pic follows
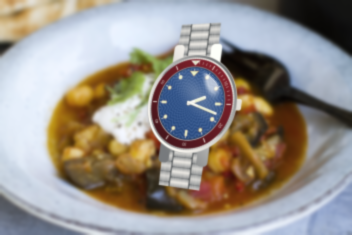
2:18
